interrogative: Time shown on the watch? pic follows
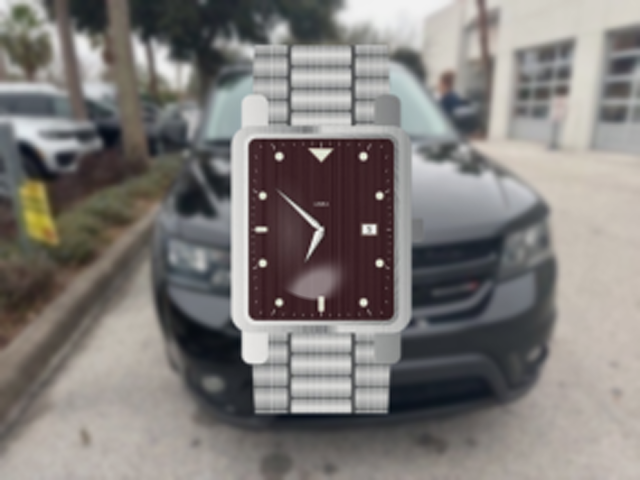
6:52
